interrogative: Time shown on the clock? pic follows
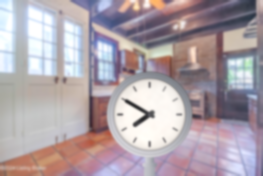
7:50
